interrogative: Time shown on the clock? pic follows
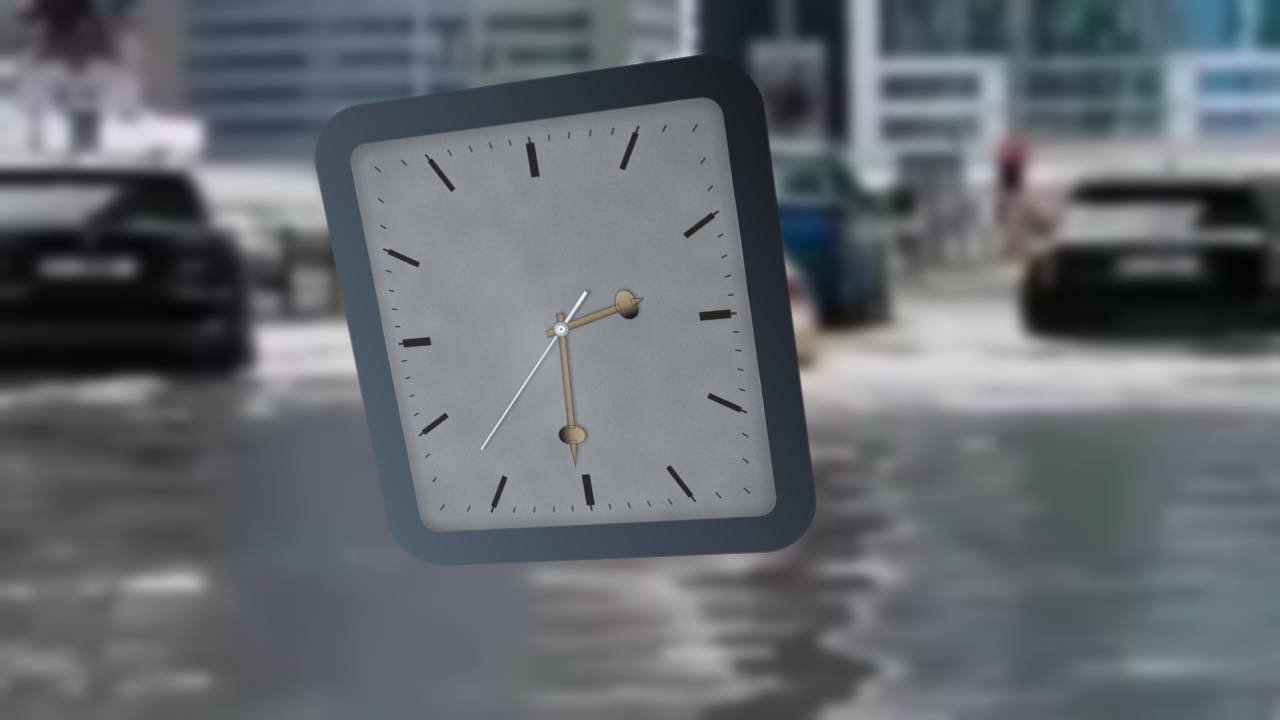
2:30:37
